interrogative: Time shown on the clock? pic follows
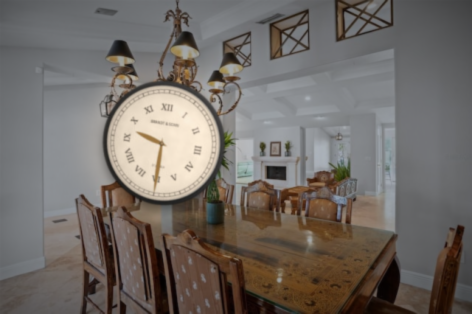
9:30
